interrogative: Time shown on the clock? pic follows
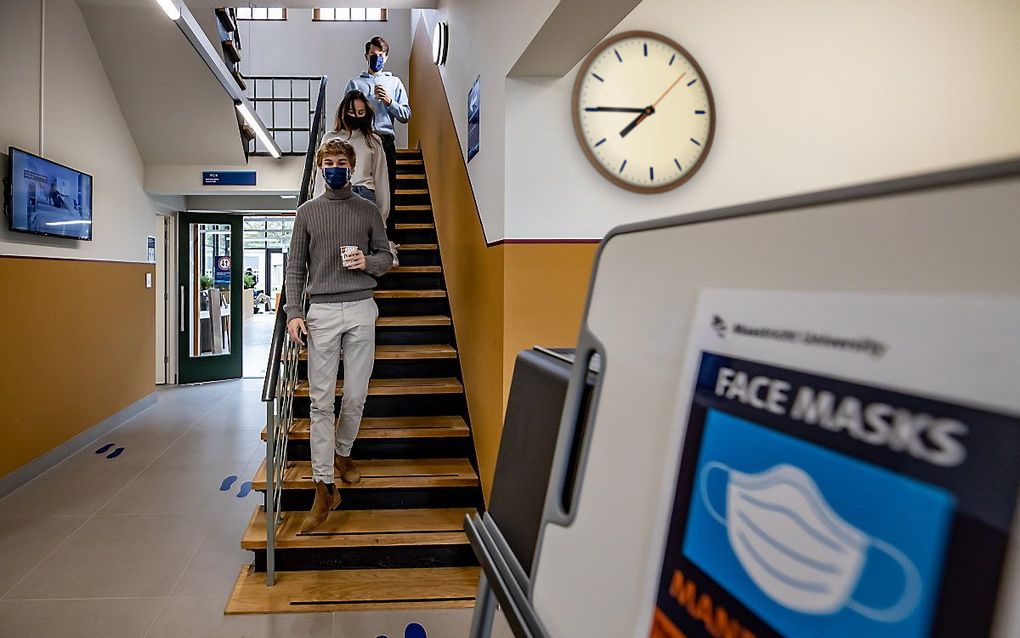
7:45:08
